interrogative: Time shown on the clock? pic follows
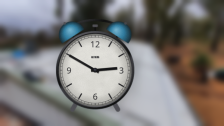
2:50
